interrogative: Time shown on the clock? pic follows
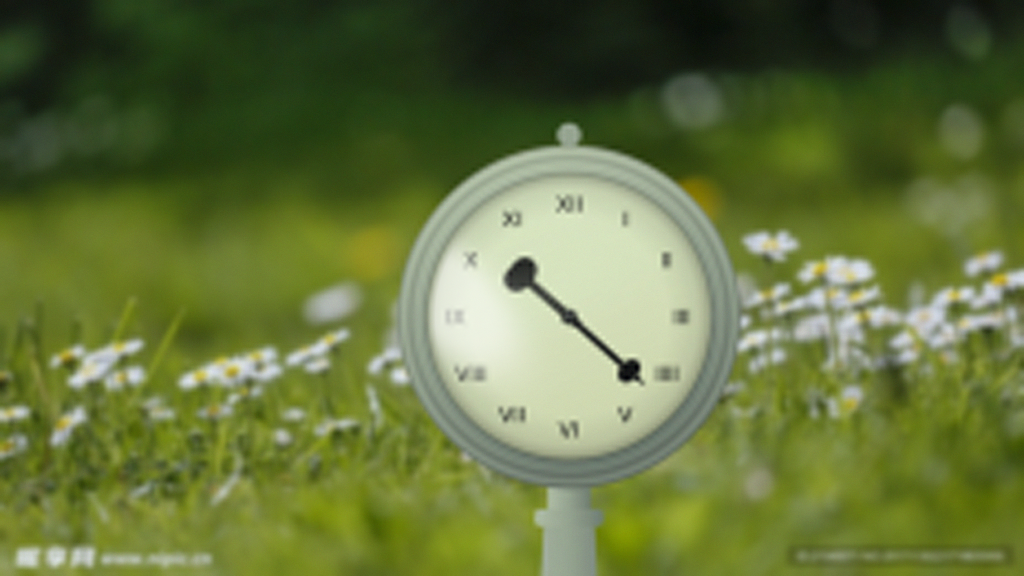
10:22
